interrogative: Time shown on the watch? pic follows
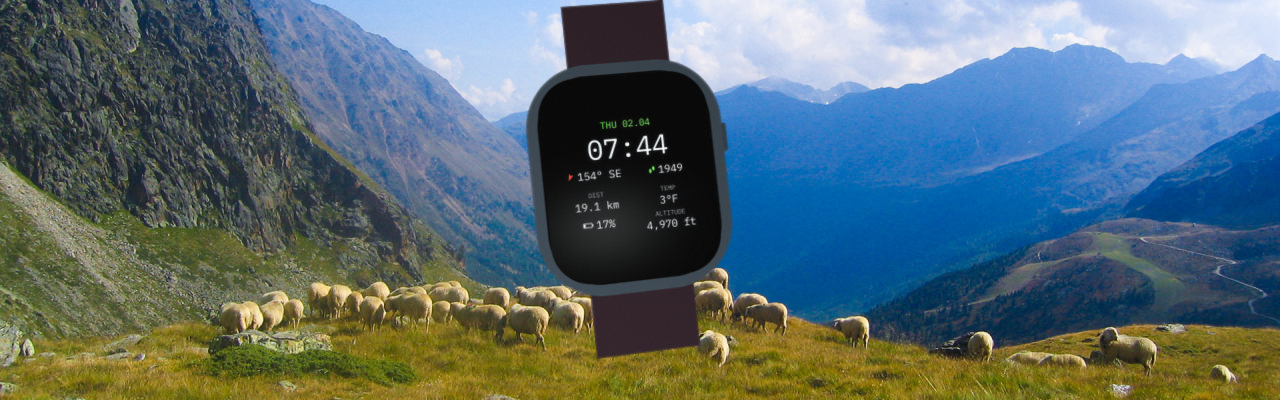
7:44
